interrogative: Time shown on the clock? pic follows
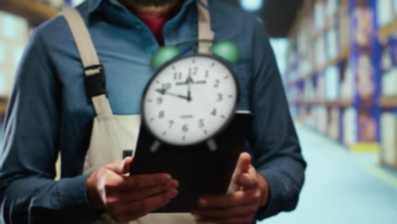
11:48
